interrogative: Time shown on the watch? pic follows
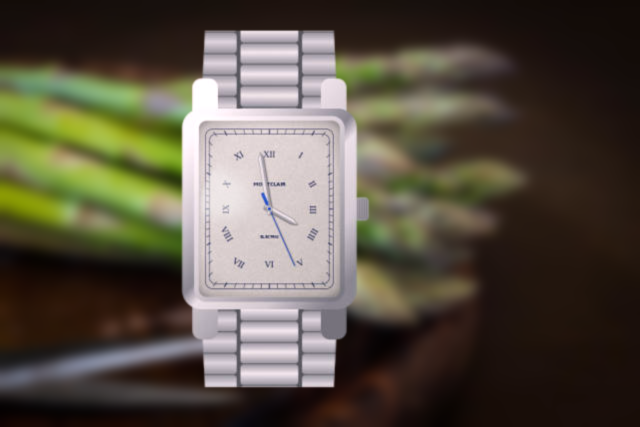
3:58:26
